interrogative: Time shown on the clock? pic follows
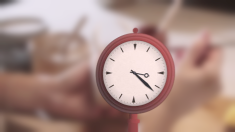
3:22
